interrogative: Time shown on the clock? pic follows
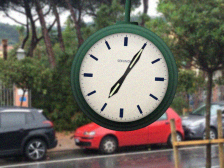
7:05
